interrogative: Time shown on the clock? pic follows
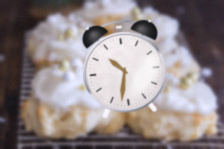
10:32
